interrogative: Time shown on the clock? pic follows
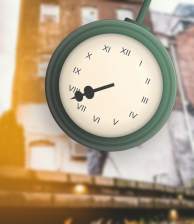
7:38
